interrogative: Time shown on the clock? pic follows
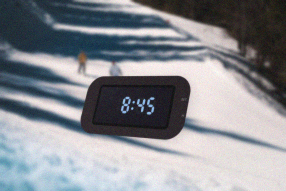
8:45
